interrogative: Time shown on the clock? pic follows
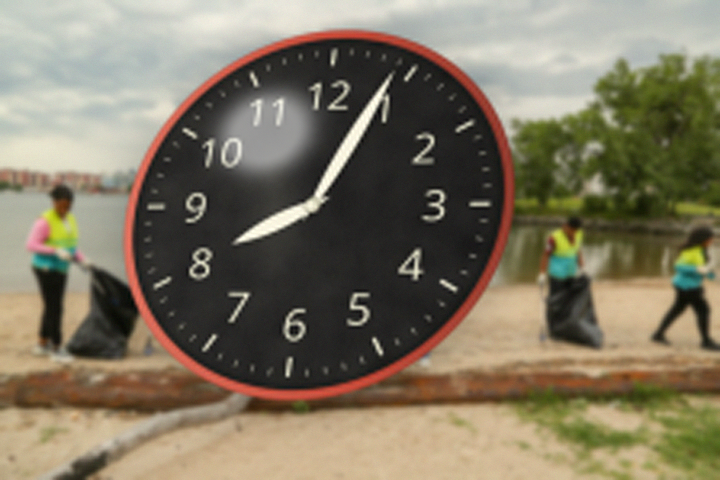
8:04
